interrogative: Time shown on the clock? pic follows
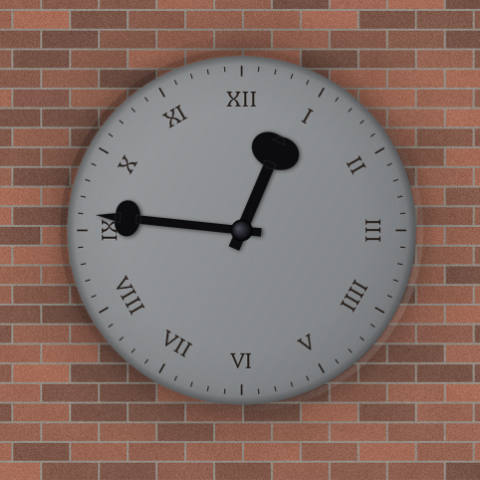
12:46
